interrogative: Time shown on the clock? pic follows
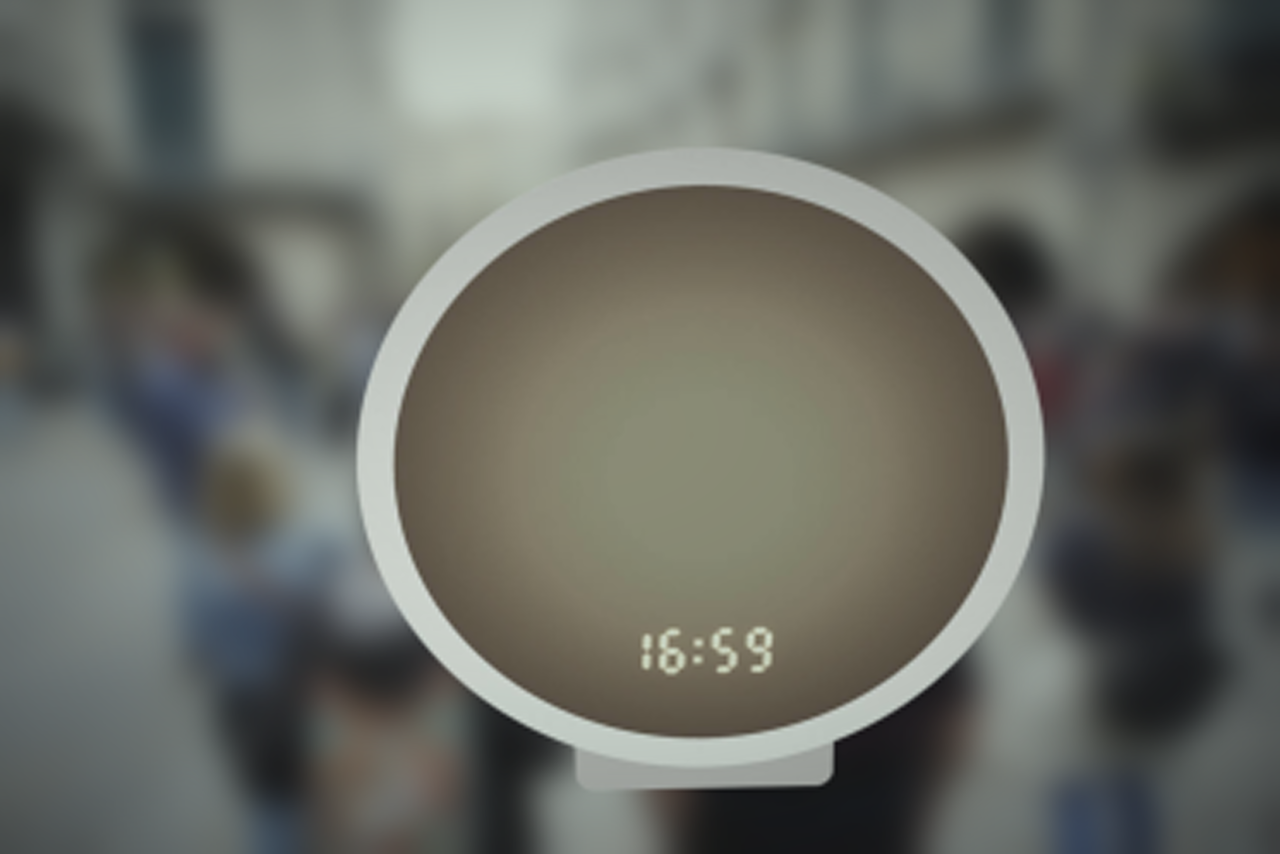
16:59
